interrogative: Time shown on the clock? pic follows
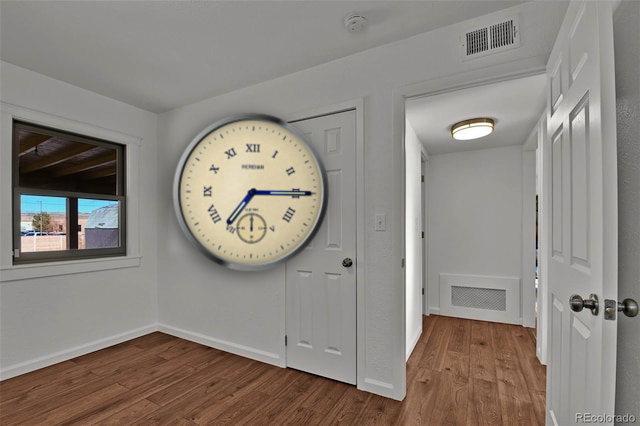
7:15
